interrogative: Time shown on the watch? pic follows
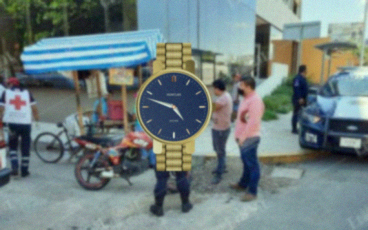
4:48
